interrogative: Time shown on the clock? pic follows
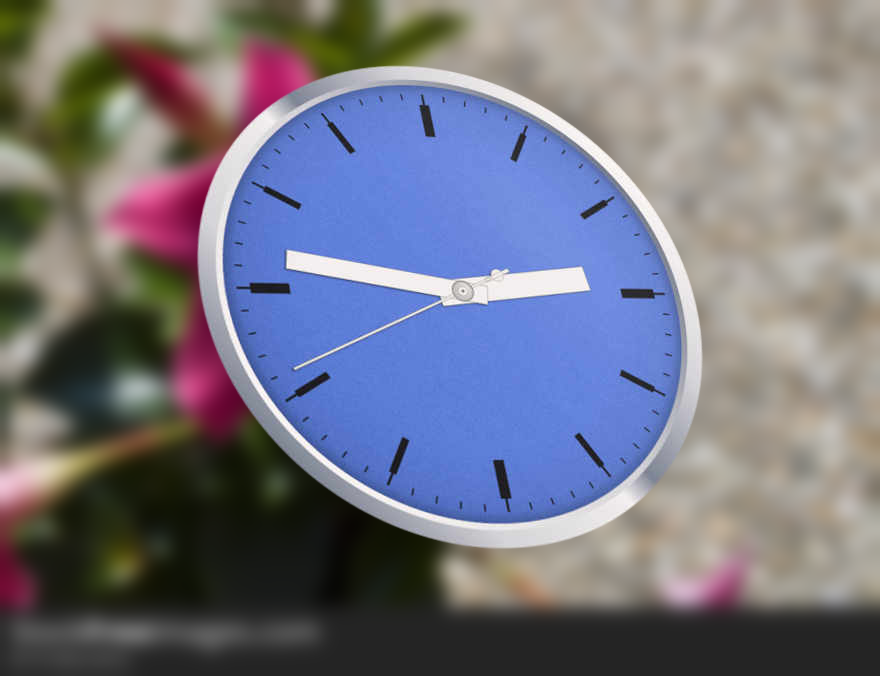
2:46:41
